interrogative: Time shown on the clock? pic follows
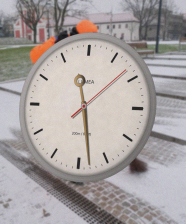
11:28:08
